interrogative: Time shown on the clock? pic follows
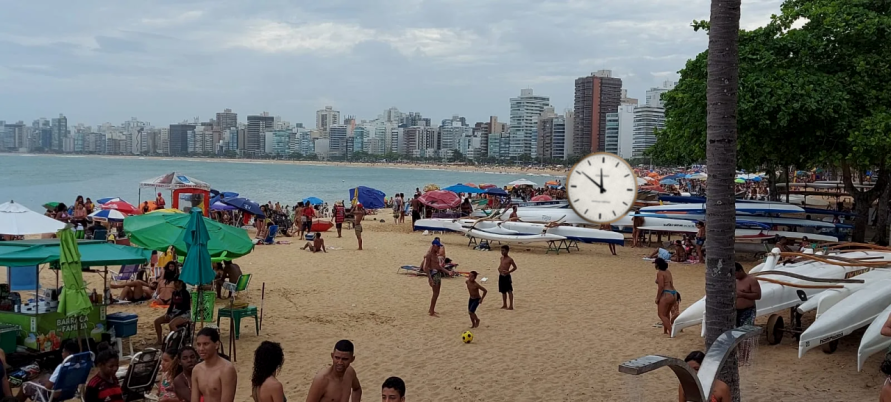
11:51
